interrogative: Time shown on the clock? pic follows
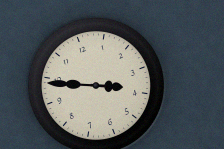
3:49
